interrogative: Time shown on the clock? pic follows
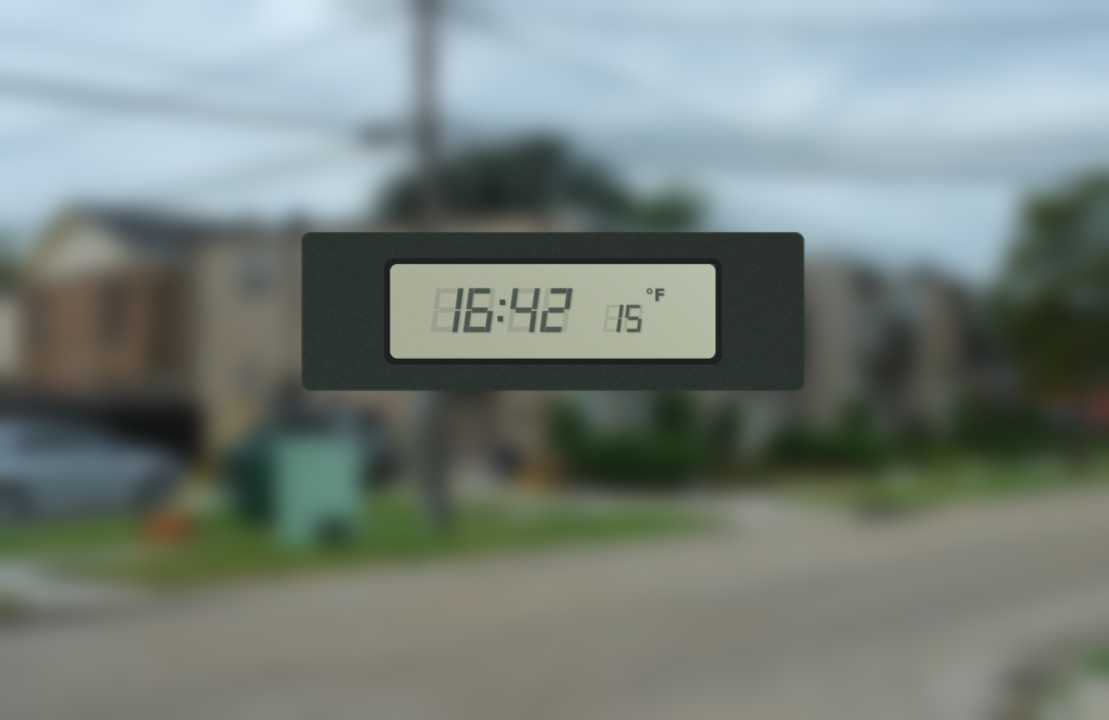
16:42
